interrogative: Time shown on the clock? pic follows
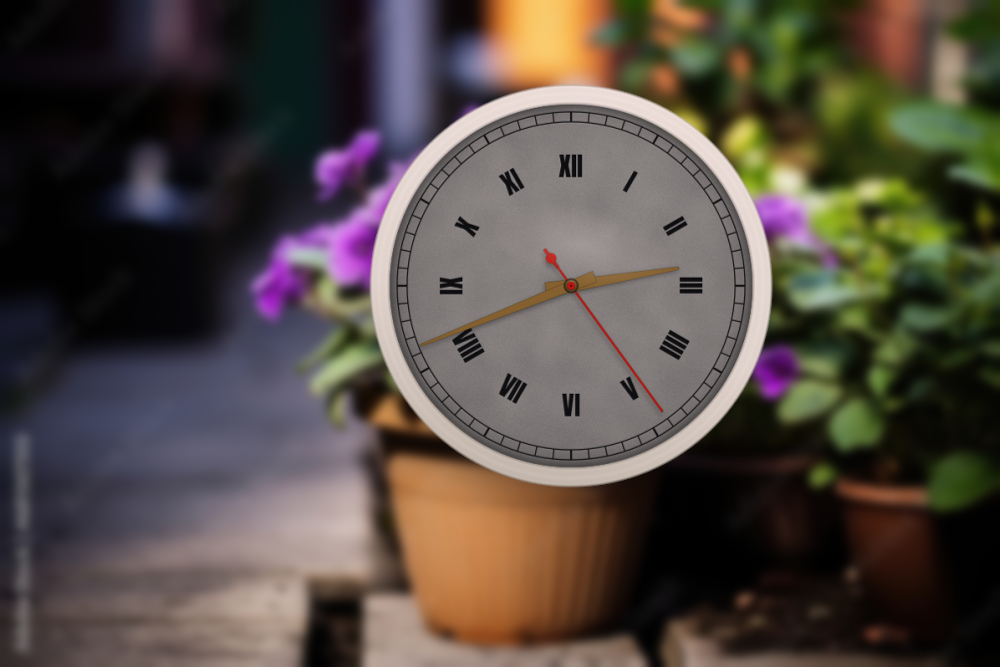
2:41:24
